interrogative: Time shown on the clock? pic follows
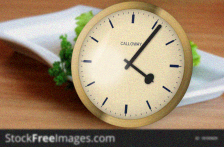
4:06
